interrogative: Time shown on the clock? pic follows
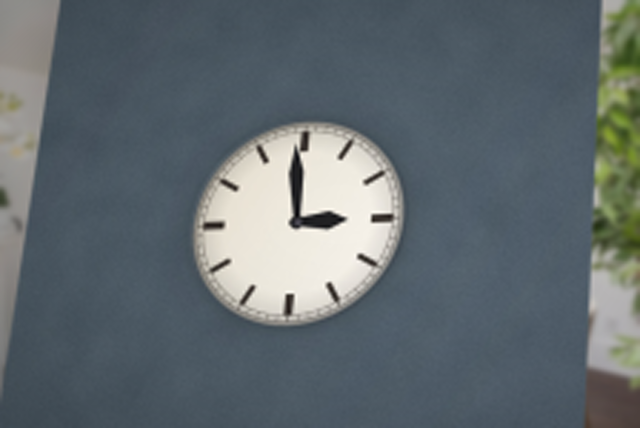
2:59
